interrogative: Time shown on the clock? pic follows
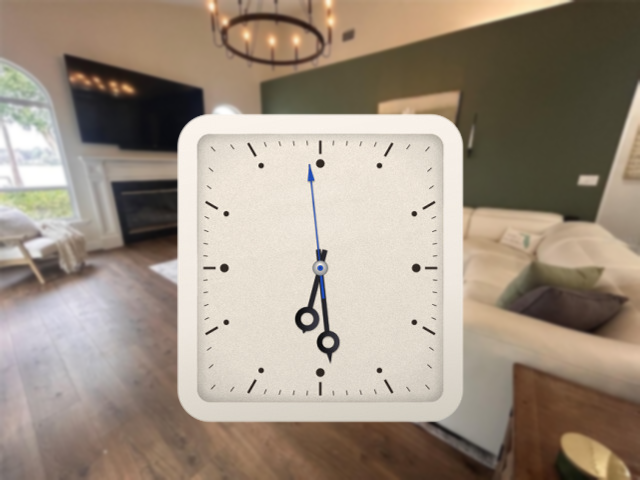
6:28:59
